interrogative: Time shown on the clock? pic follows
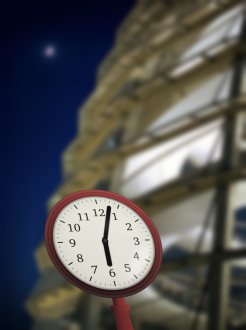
6:03
